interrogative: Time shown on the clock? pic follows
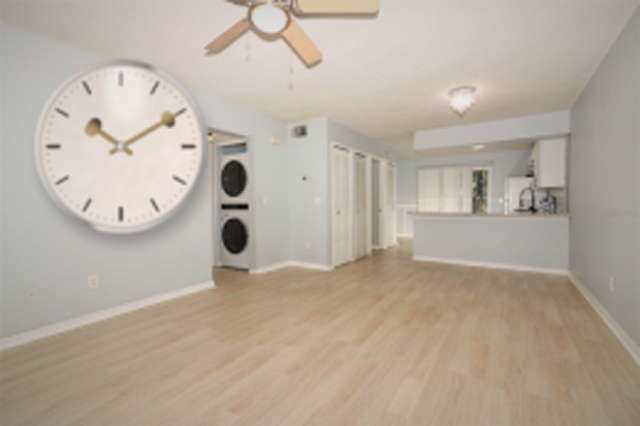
10:10
